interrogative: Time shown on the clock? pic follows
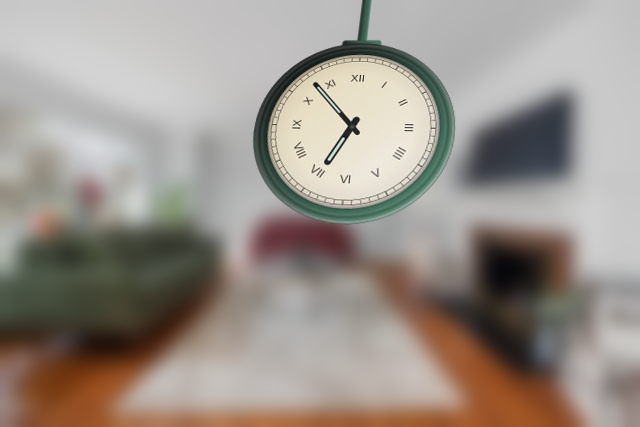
6:53
